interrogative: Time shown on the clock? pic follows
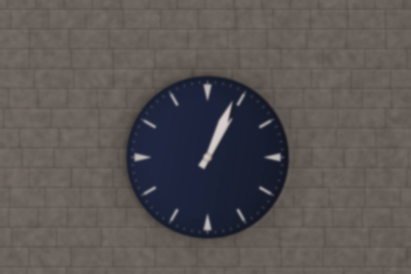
1:04
